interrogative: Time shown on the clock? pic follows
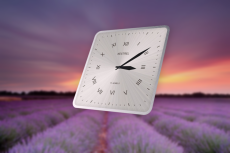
3:09
